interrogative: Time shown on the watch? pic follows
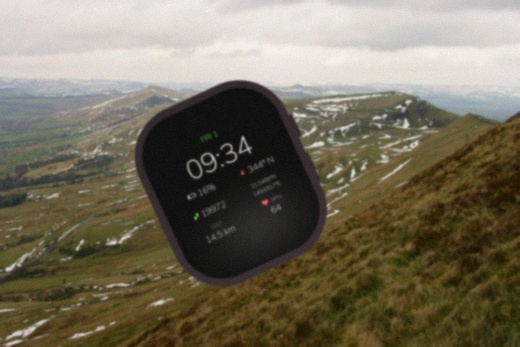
9:34
